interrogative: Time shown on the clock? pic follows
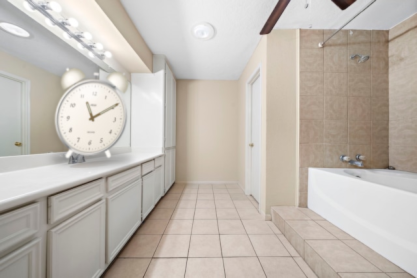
11:10
